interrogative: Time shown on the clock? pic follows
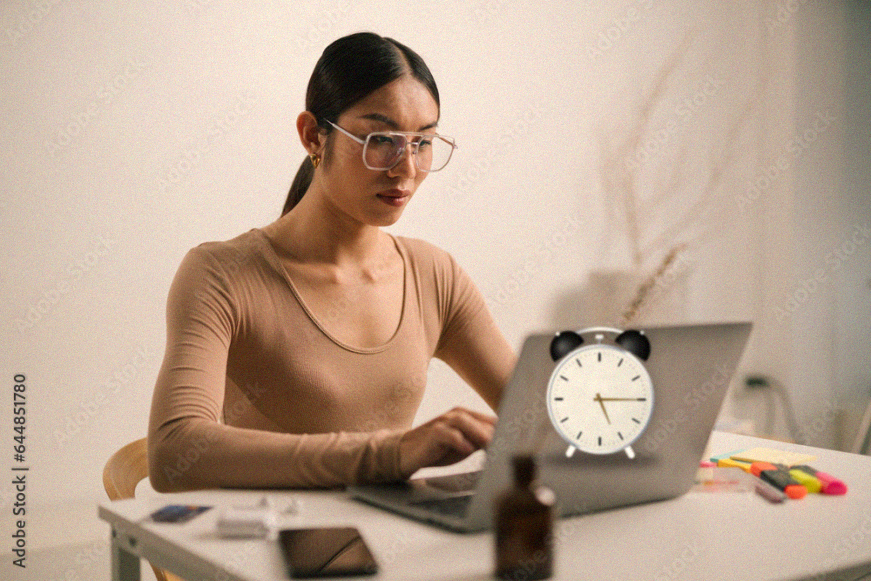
5:15
